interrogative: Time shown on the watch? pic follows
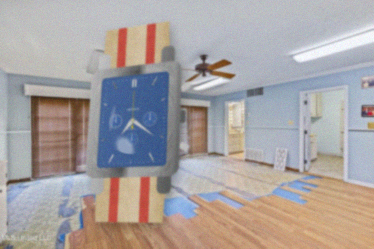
7:21
